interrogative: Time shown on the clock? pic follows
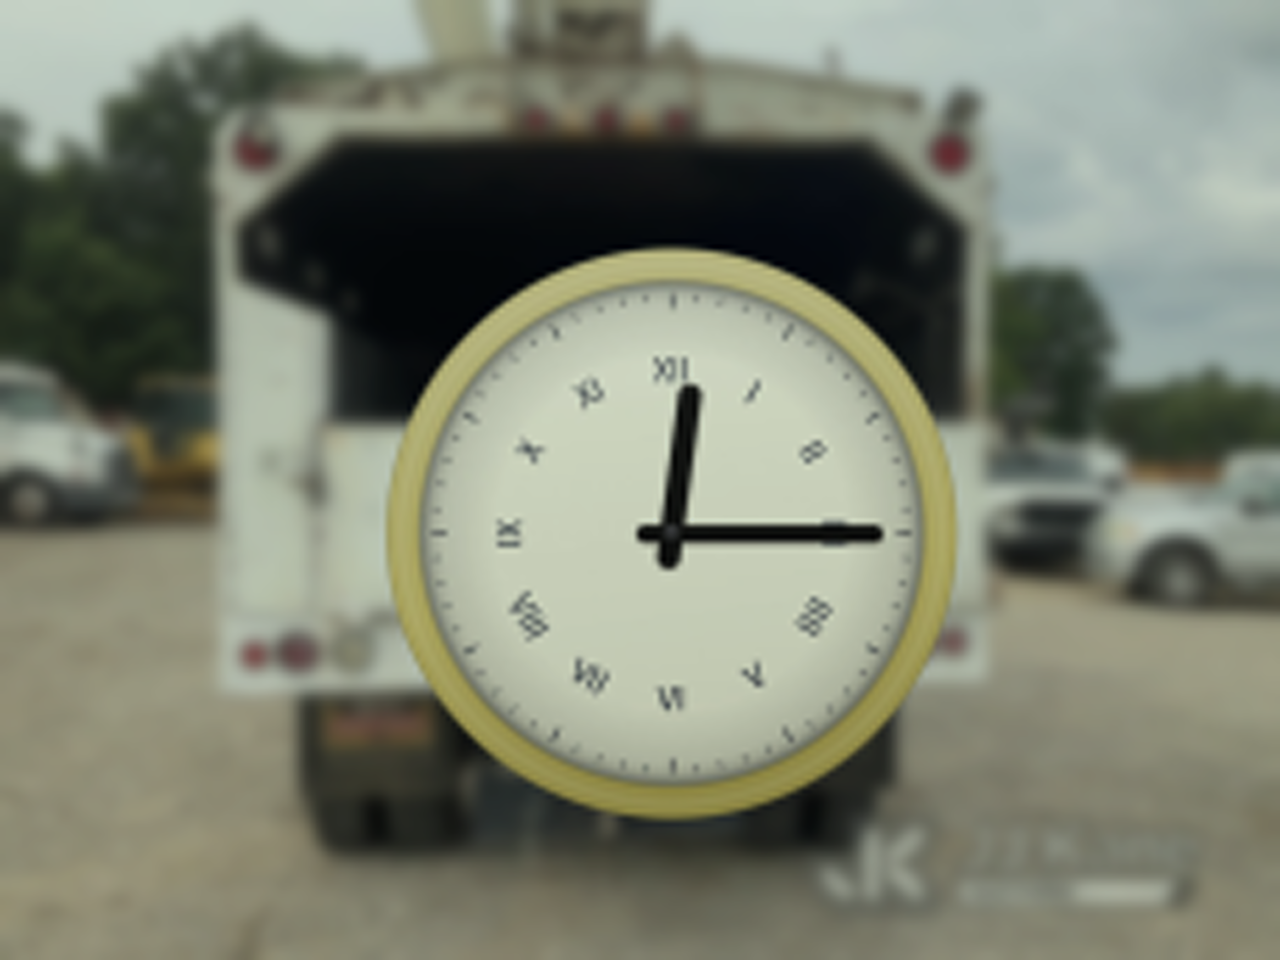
12:15
